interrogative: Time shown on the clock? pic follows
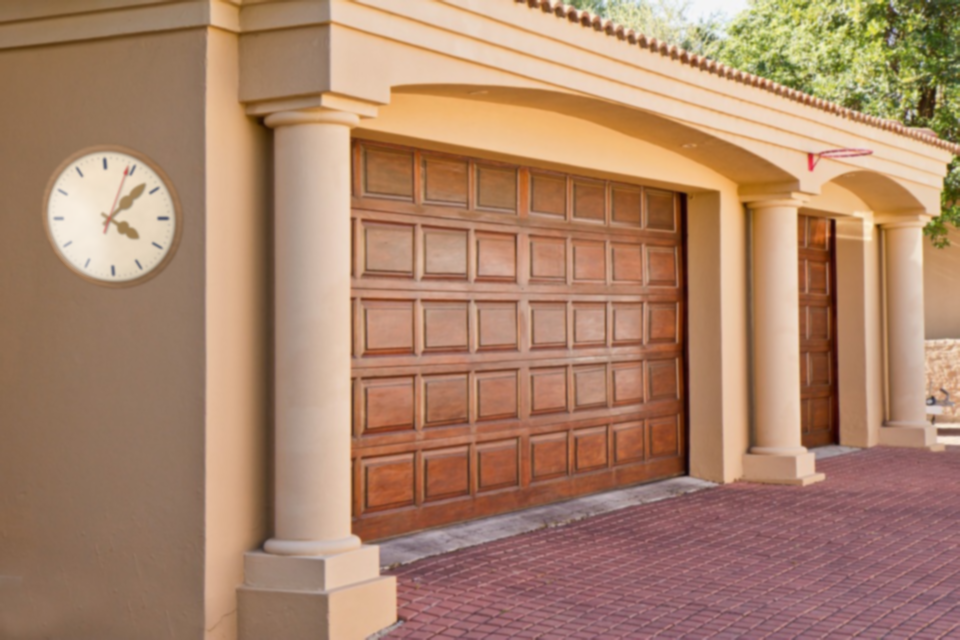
4:08:04
